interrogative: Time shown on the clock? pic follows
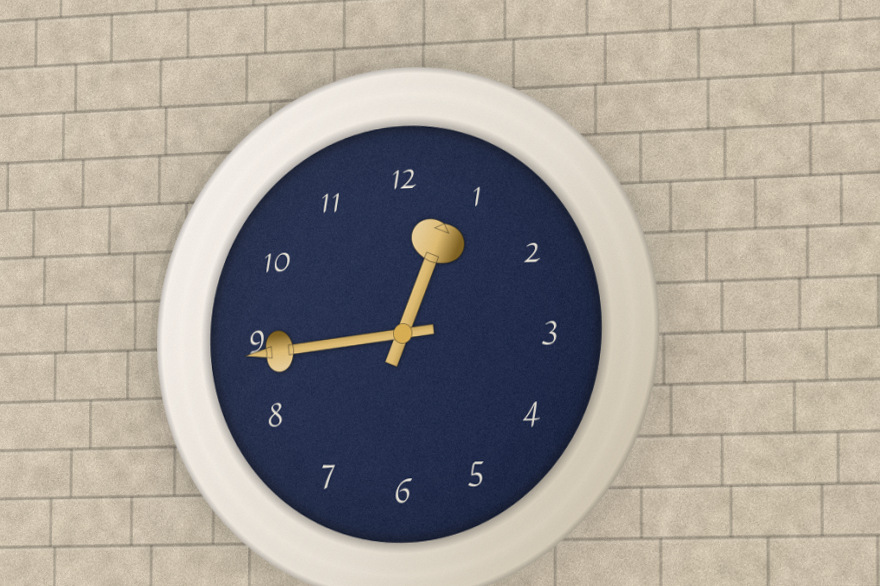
12:44
